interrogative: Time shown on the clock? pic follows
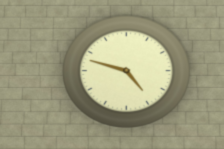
4:48
